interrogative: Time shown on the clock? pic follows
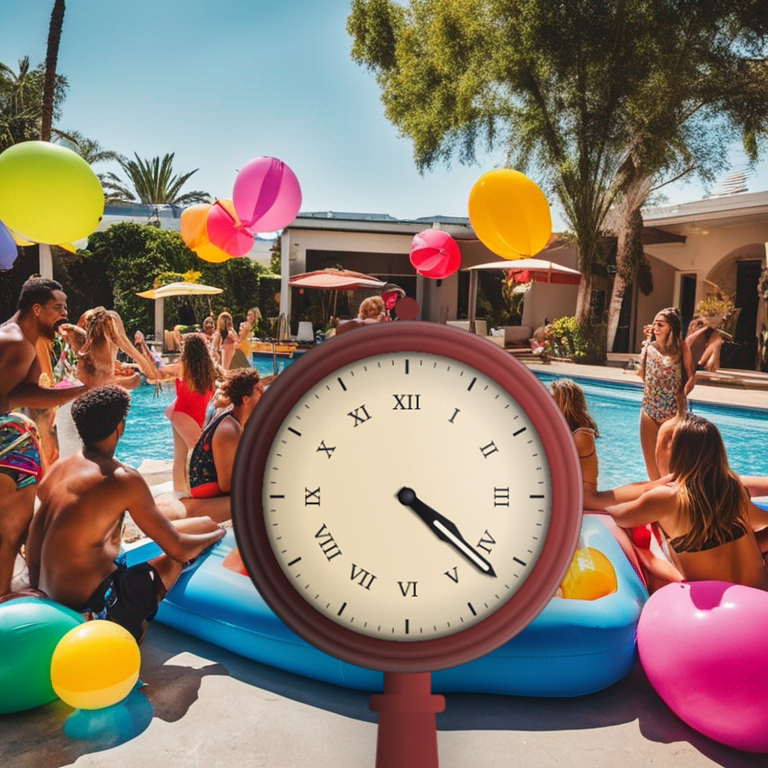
4:22
